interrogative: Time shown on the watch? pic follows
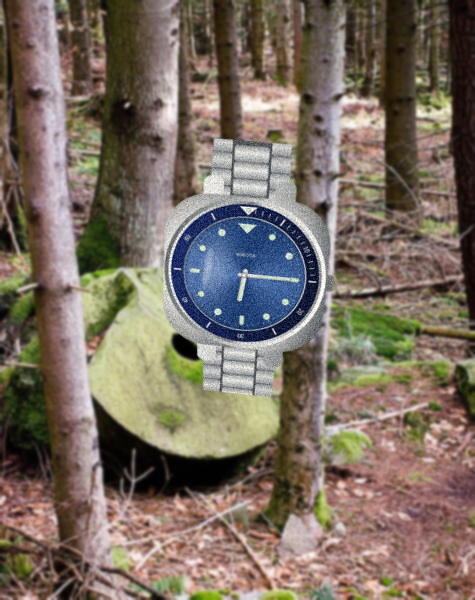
6:15
